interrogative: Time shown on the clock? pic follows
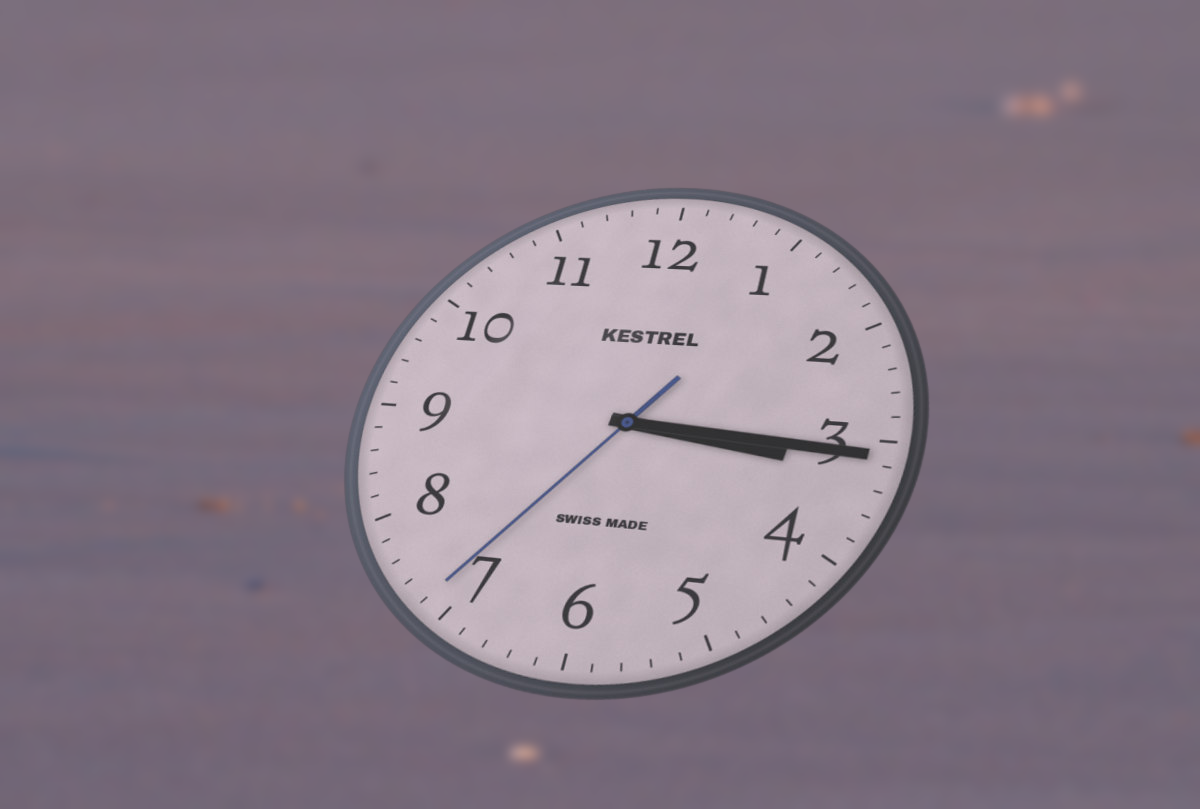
3:15:36
